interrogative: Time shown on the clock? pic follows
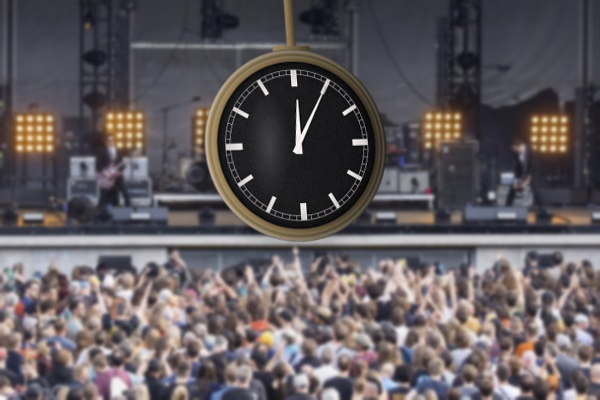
12:05
